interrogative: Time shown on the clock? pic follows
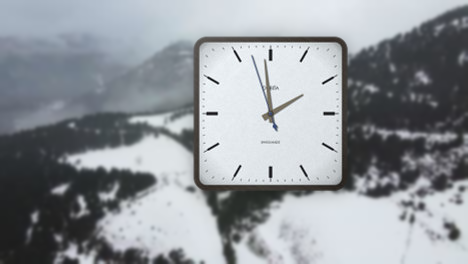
1:58:57
